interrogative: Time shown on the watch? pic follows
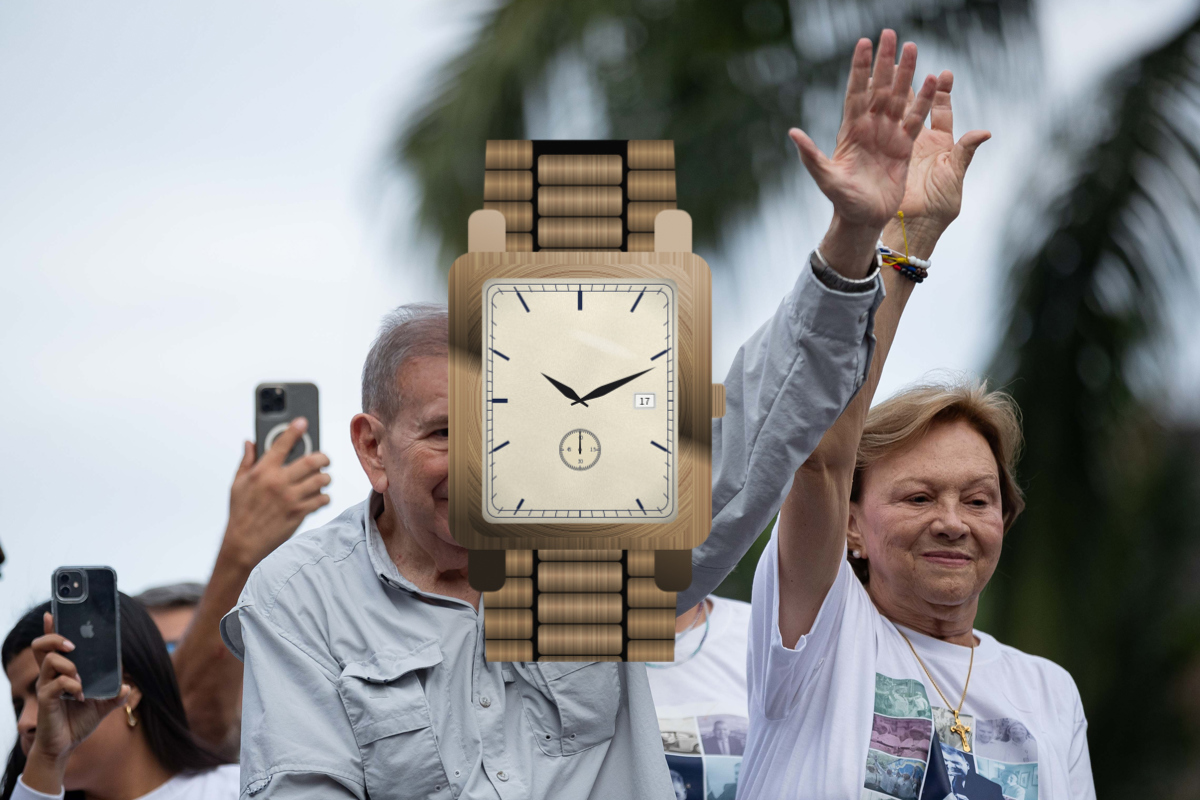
10:11
